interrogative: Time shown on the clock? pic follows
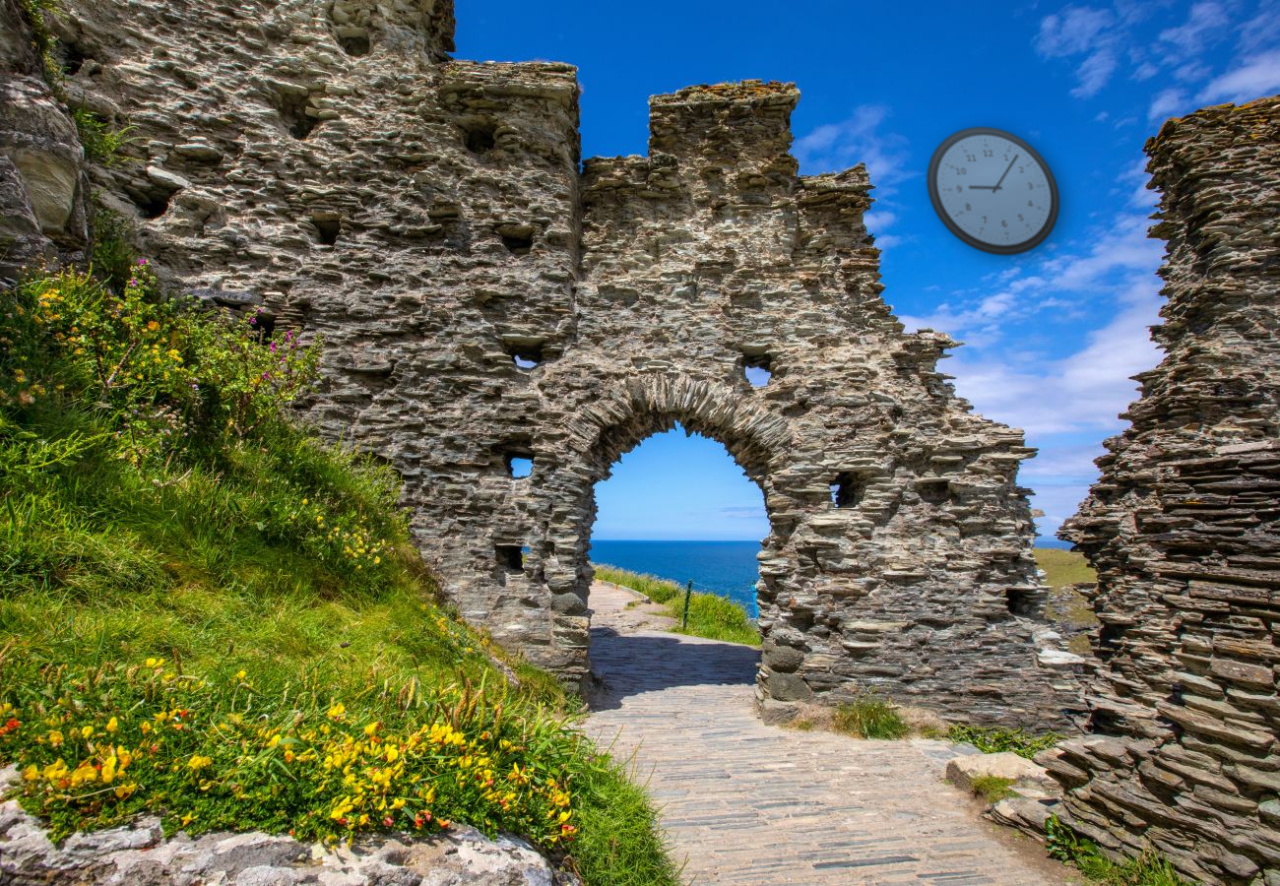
9:07
